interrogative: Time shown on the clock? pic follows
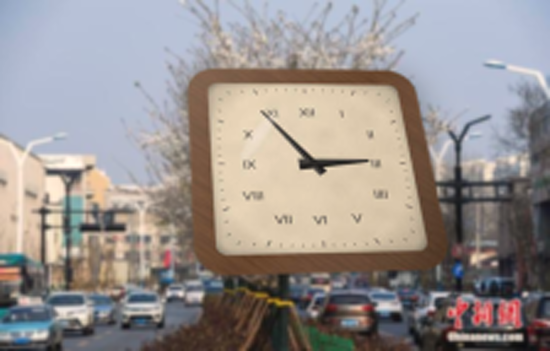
2:54
